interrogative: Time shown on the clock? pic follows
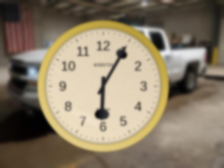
6:05
